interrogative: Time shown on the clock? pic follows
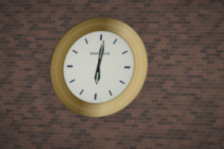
6:01
